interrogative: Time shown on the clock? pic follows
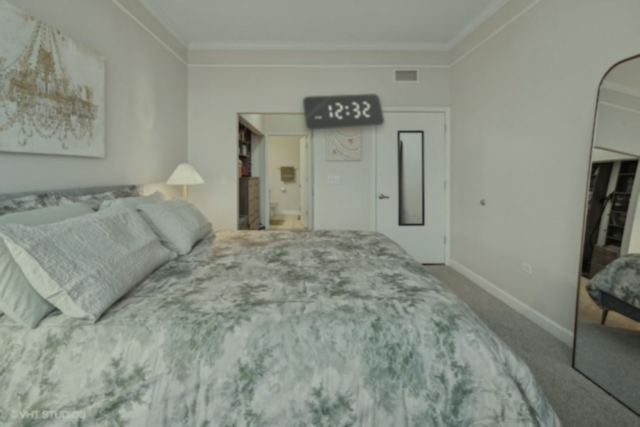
12:32
